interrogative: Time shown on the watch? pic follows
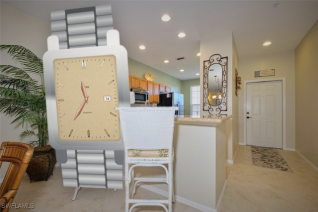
11:36
